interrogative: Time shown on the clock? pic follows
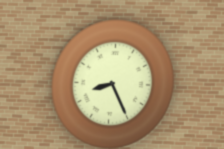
8:25
